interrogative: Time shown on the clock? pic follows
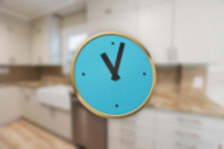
11:03
